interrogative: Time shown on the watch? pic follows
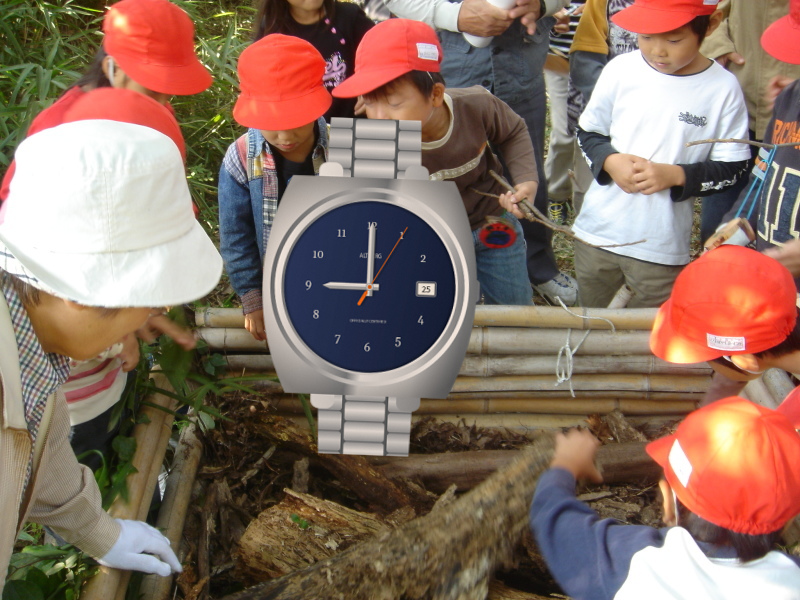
9:00:05
